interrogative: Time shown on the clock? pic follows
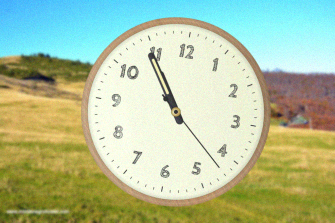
10:54:22
